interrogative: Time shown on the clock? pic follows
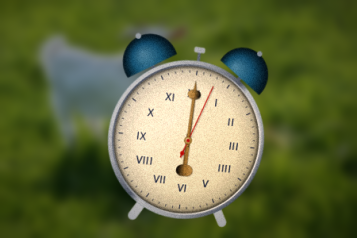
6:00:03
